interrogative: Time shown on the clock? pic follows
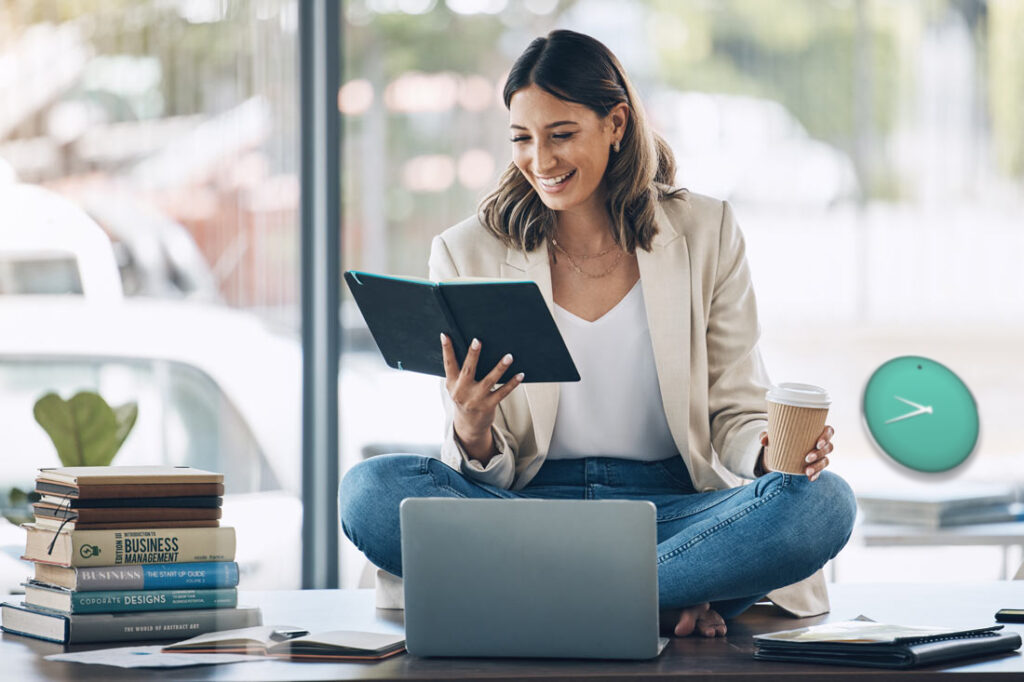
9:42
